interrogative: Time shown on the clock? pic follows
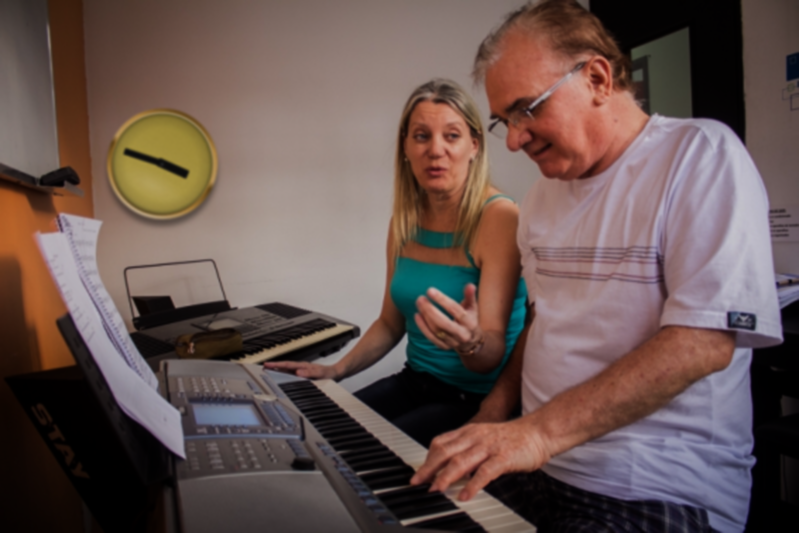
3:48
